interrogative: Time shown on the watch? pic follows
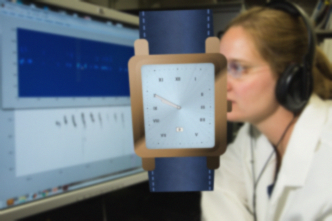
9:50
